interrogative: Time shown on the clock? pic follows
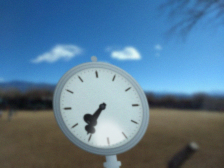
7:36
